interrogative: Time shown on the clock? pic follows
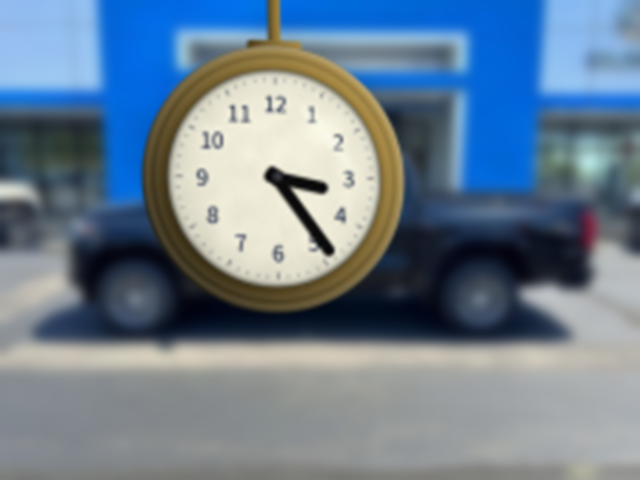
3:24
